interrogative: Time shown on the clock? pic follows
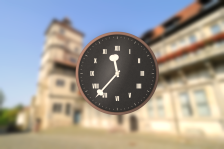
11:37
